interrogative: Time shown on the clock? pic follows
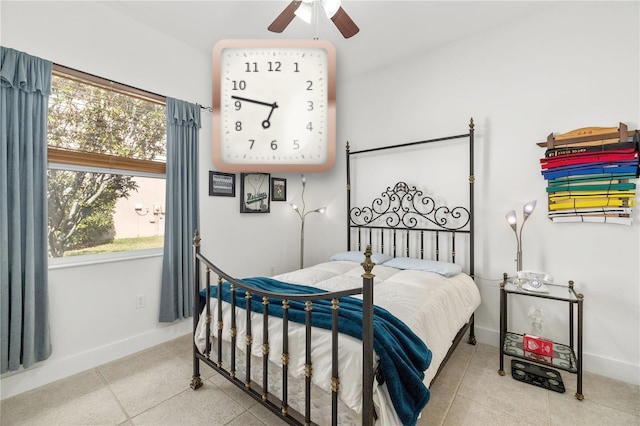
6:47
